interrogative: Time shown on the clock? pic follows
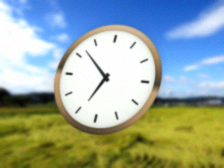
6:52
